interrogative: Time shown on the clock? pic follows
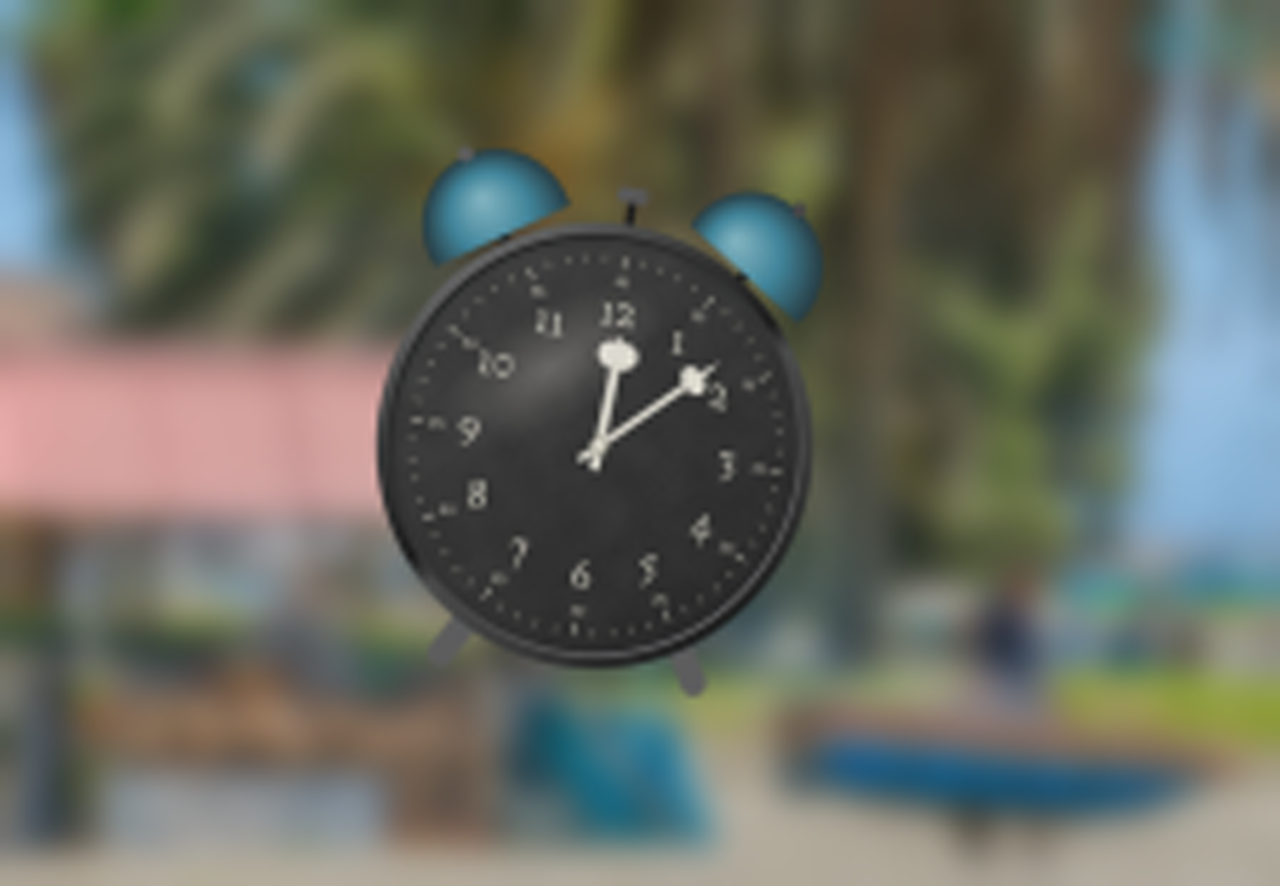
12:08
